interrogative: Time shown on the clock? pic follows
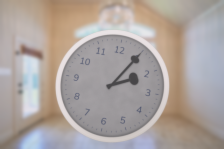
2:05
